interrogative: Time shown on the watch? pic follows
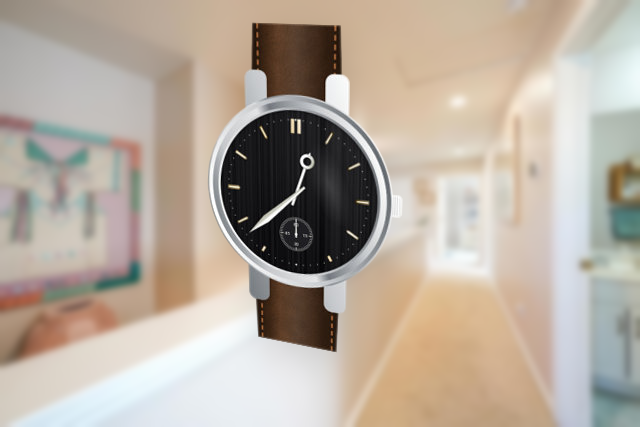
12:38
